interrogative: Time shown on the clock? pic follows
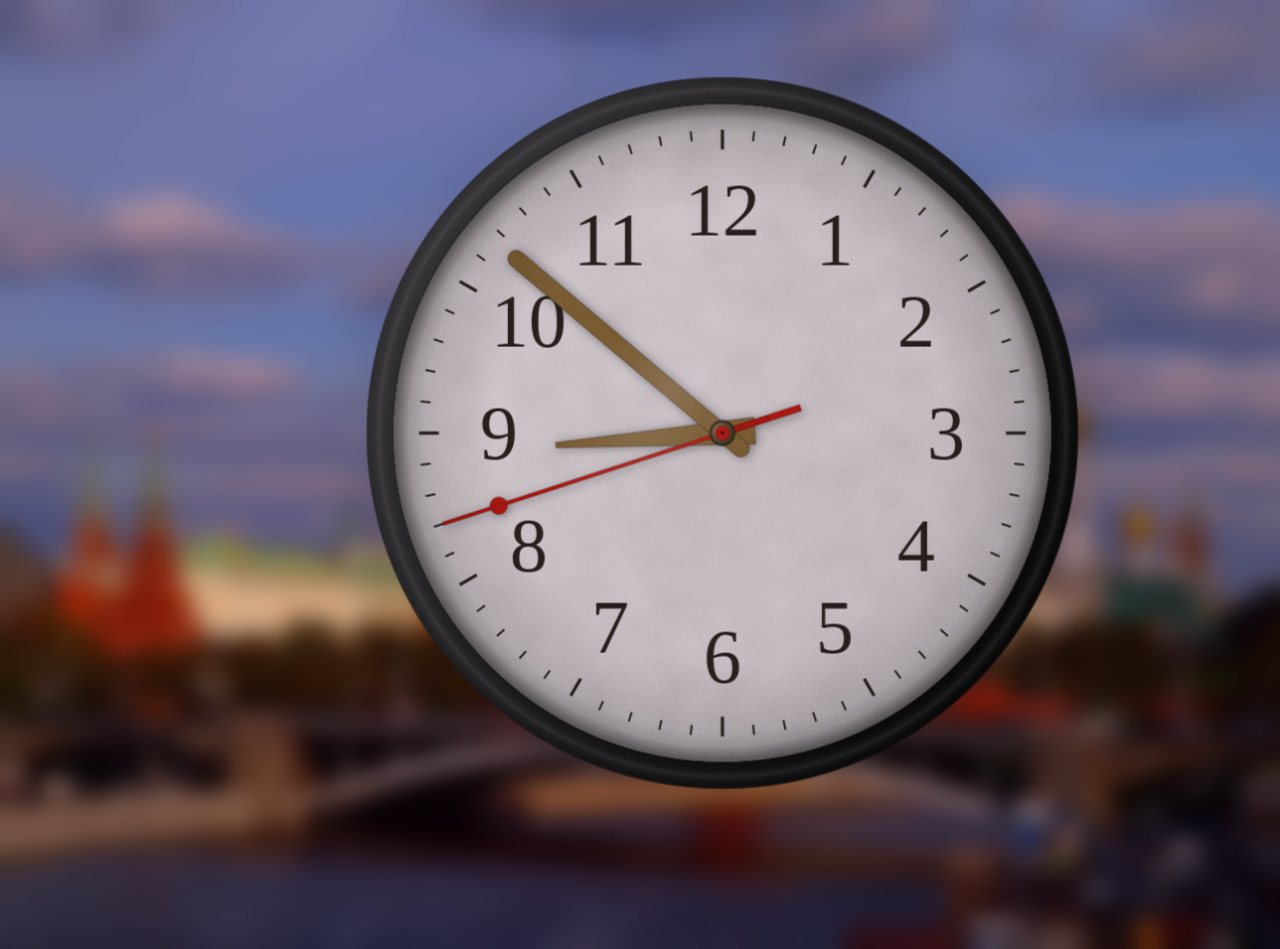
8:51:42
